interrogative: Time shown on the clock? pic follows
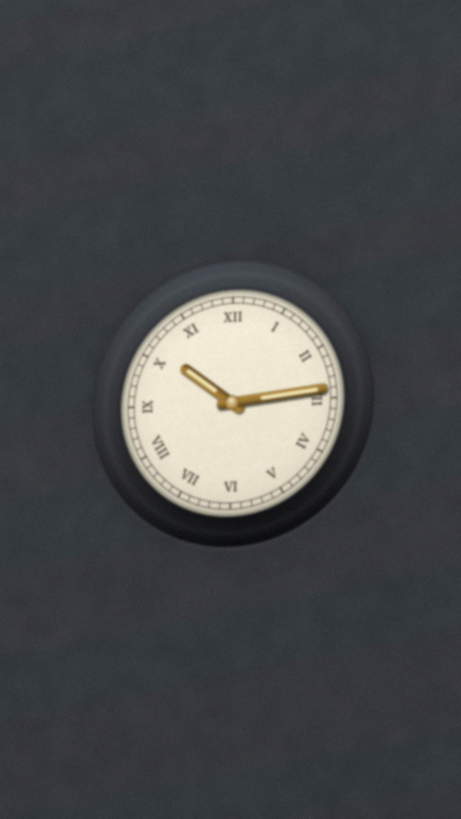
10:14
